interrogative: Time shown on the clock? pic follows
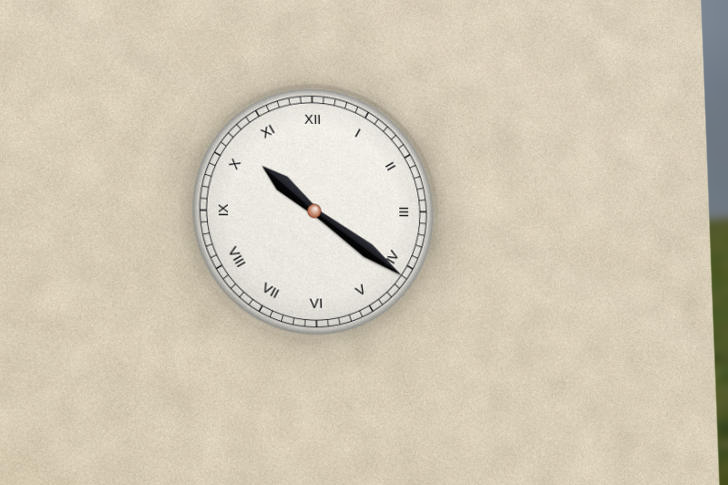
10:21
